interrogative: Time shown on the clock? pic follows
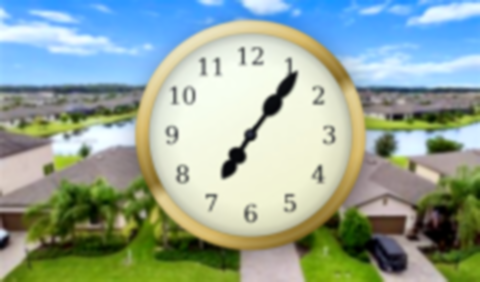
7:06
